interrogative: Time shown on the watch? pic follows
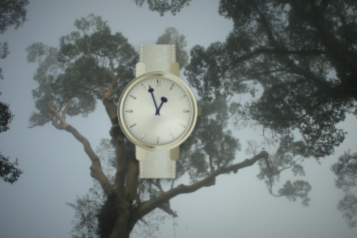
12:57
